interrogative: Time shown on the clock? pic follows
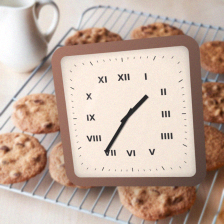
1:36
